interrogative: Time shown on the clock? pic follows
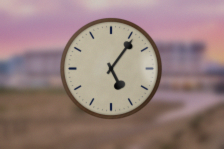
5:06
